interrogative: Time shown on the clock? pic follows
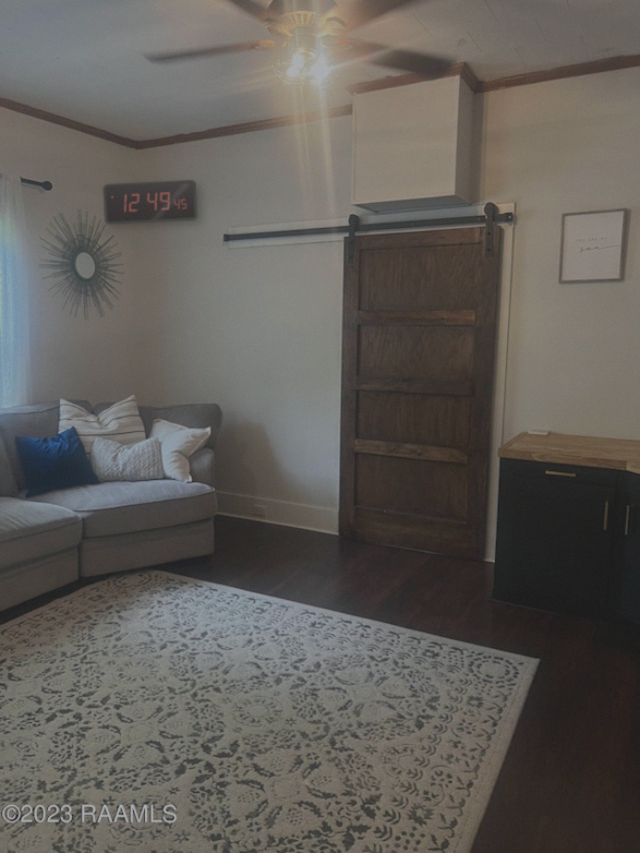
12:49:45
